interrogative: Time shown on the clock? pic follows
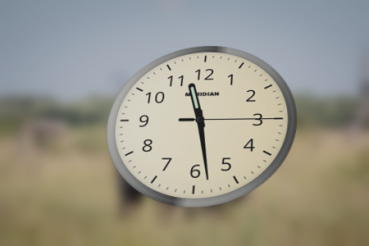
11:28:15
